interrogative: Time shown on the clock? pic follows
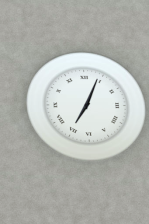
7:04
